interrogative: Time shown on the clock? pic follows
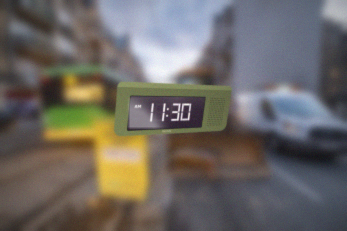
11:30
